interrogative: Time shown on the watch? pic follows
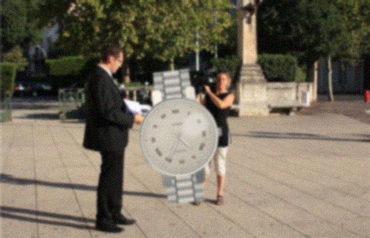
4:35
